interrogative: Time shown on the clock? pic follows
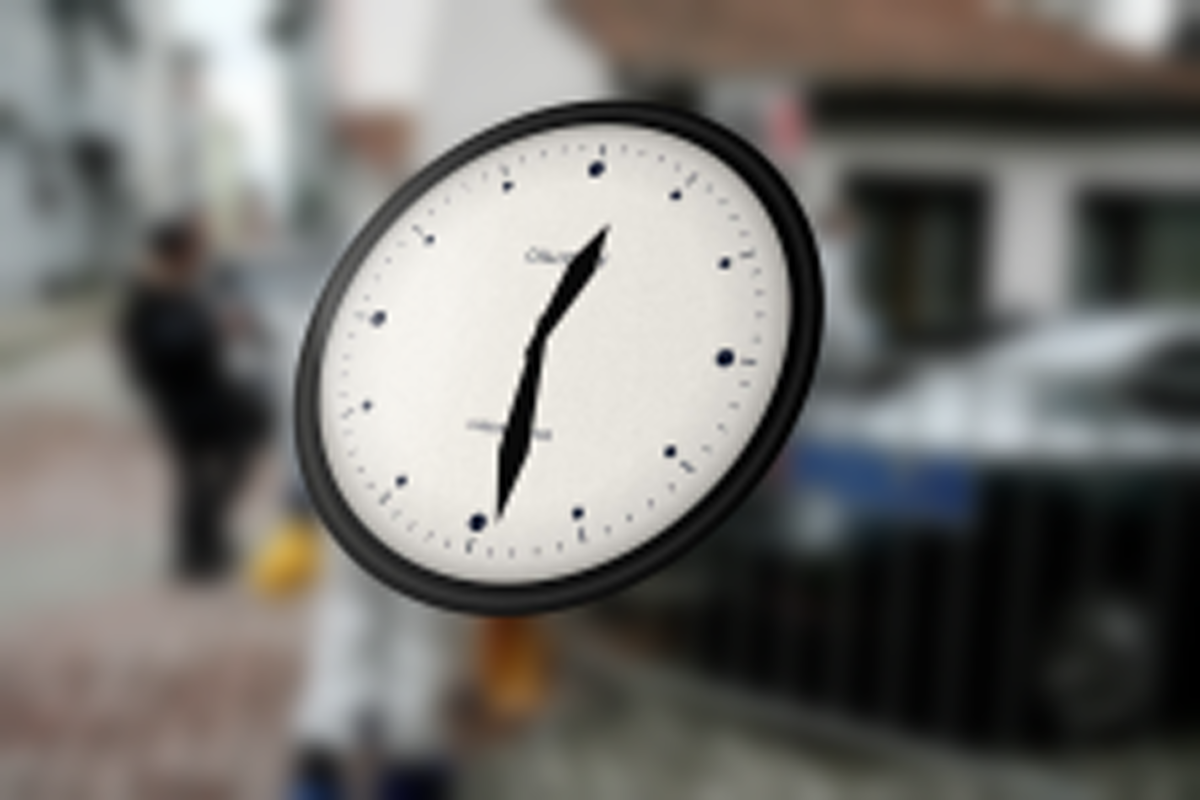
12:29
